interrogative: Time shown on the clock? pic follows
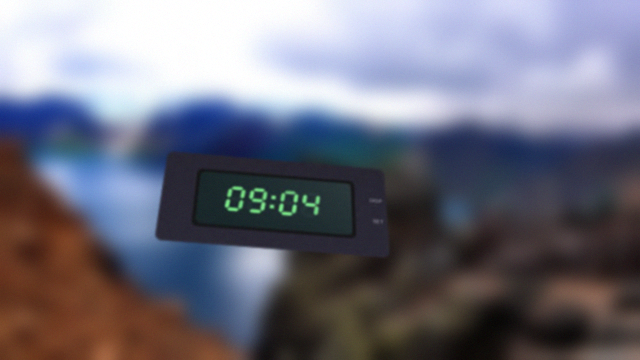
9:04
